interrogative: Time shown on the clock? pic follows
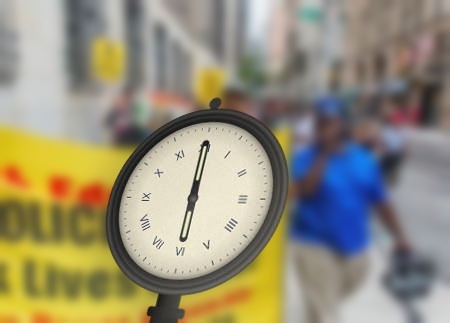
6:00
